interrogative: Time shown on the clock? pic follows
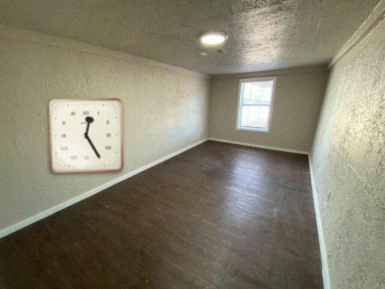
12:25
